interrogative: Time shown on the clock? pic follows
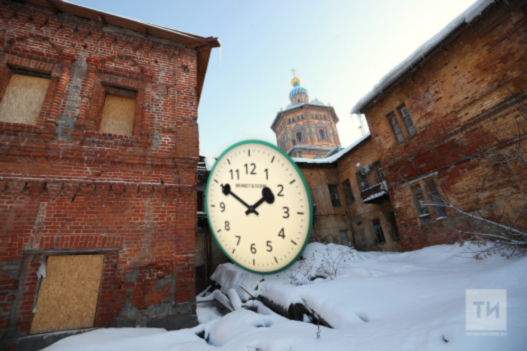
1:50
